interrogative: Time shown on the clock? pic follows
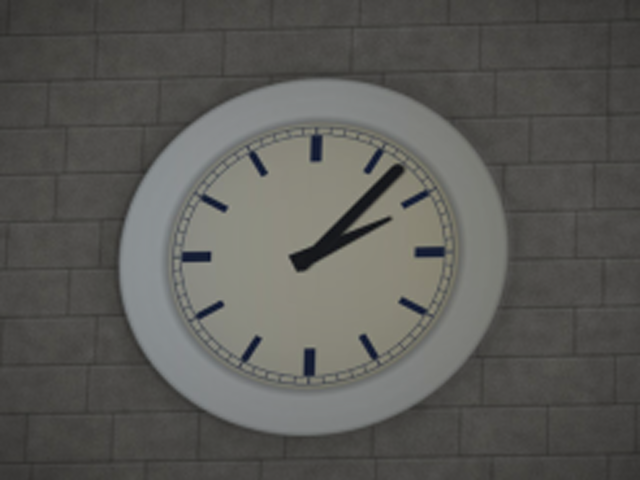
2:07
